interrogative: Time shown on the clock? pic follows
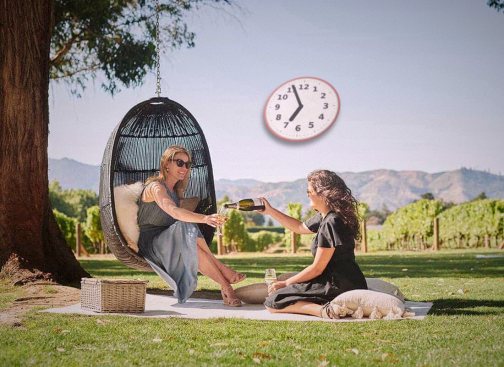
6:56
